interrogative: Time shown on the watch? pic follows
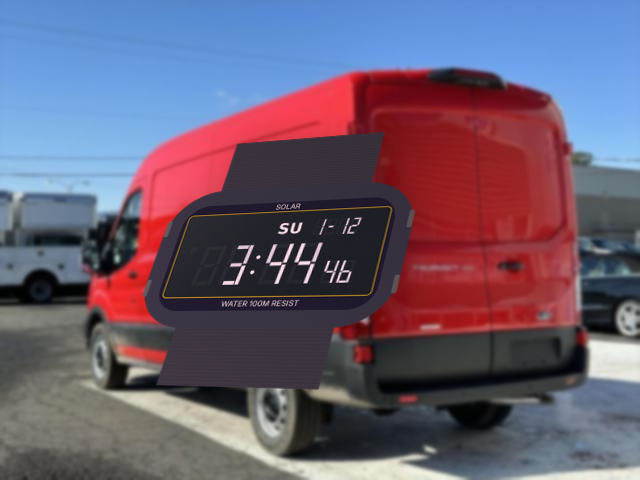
3:44:46
